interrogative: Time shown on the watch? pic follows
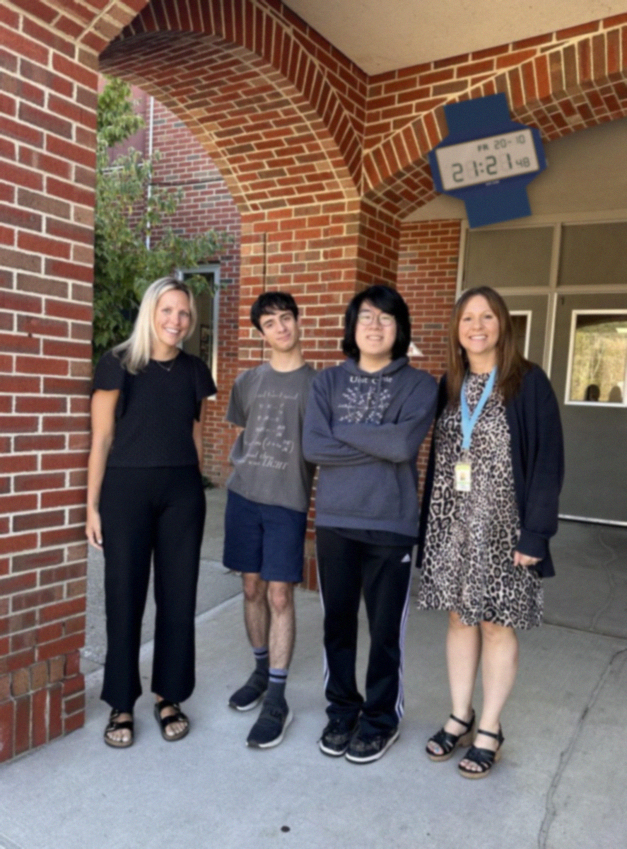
21:21
